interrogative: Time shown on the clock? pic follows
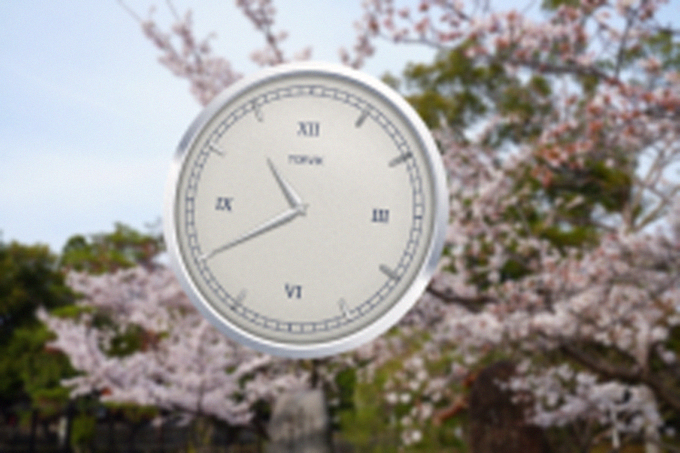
10:40
